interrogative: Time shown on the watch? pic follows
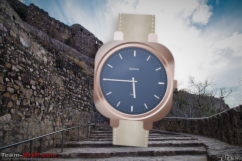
5:45
